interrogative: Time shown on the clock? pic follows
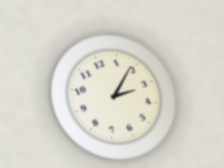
3:09
